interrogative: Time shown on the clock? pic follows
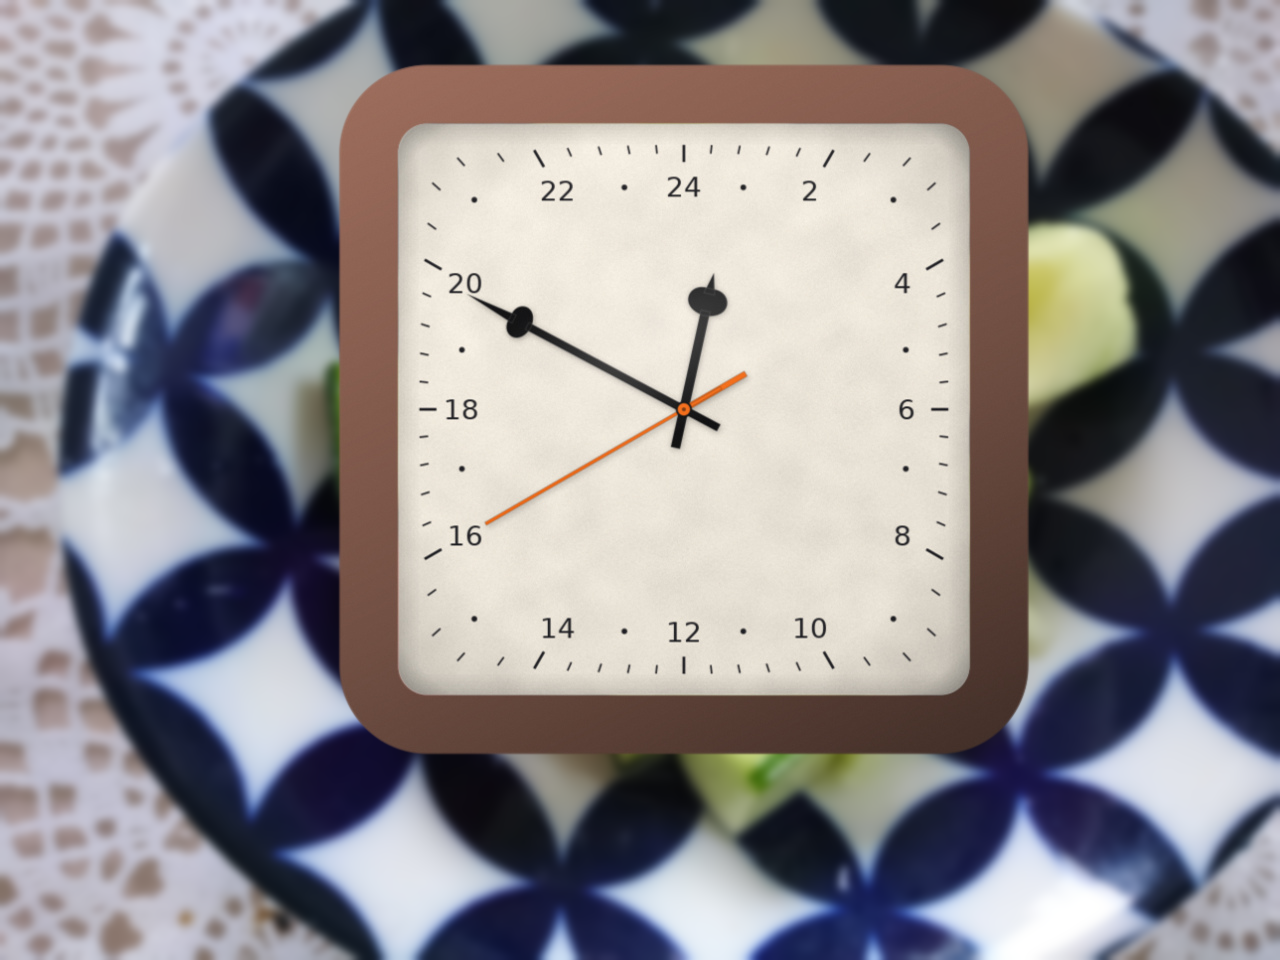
0:49:40
